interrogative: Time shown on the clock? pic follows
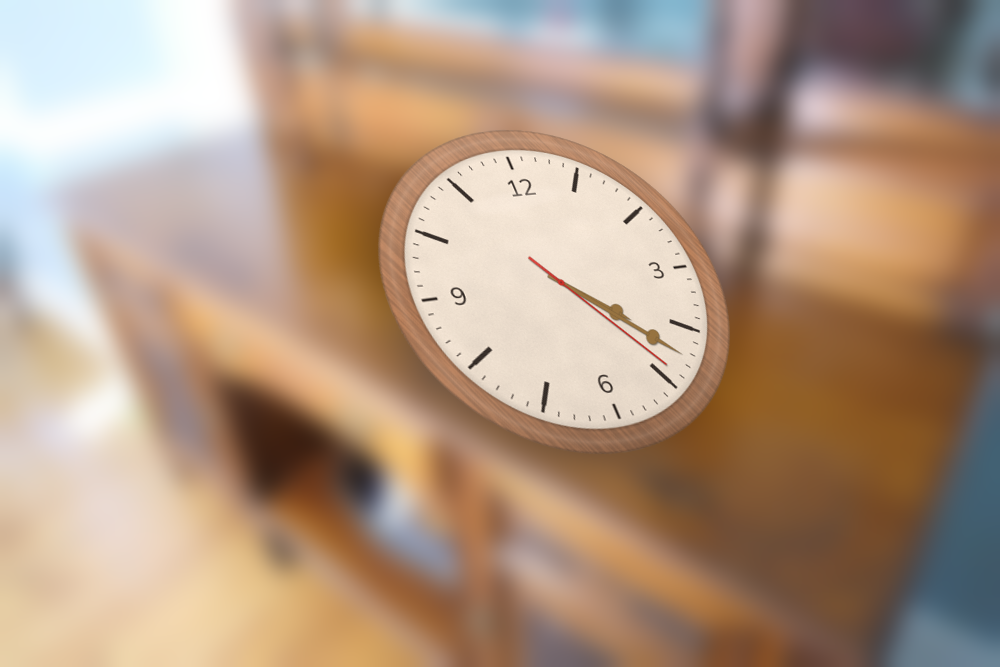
4:22:24
